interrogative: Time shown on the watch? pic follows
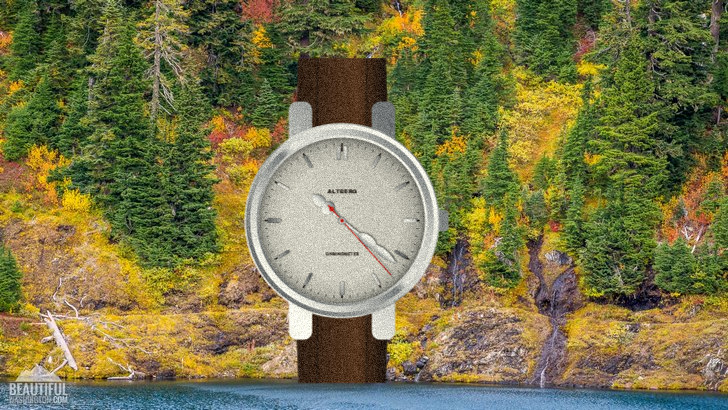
10:21:23
